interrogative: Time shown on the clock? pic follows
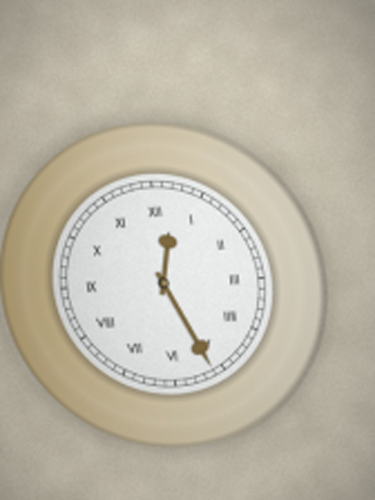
12:26
